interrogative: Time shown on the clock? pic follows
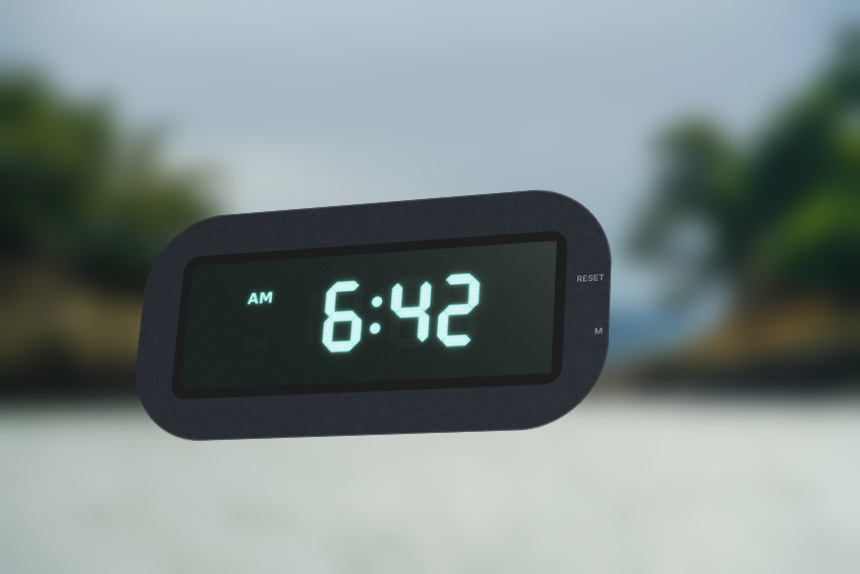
6:42
